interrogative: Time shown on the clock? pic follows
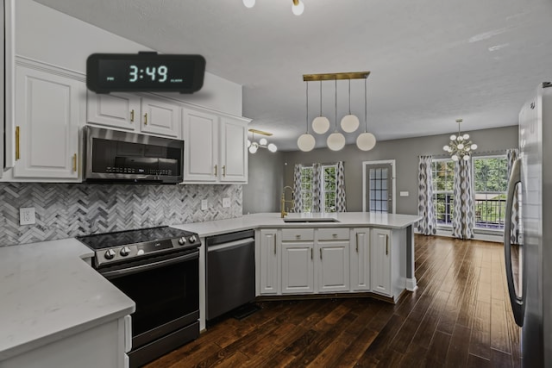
3:49
